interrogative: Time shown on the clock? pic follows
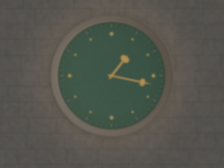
1:17
